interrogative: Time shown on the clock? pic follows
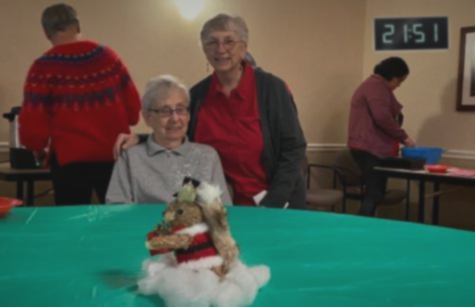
21:51
